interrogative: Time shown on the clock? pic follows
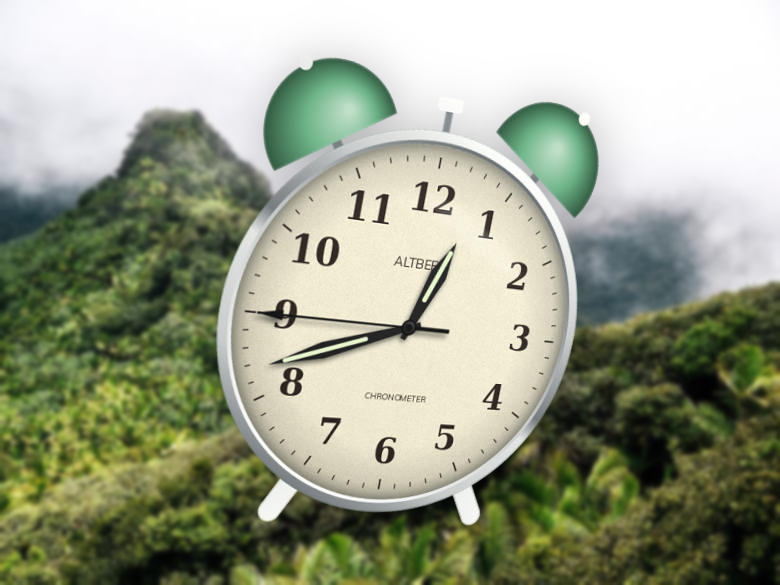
12:41:45
